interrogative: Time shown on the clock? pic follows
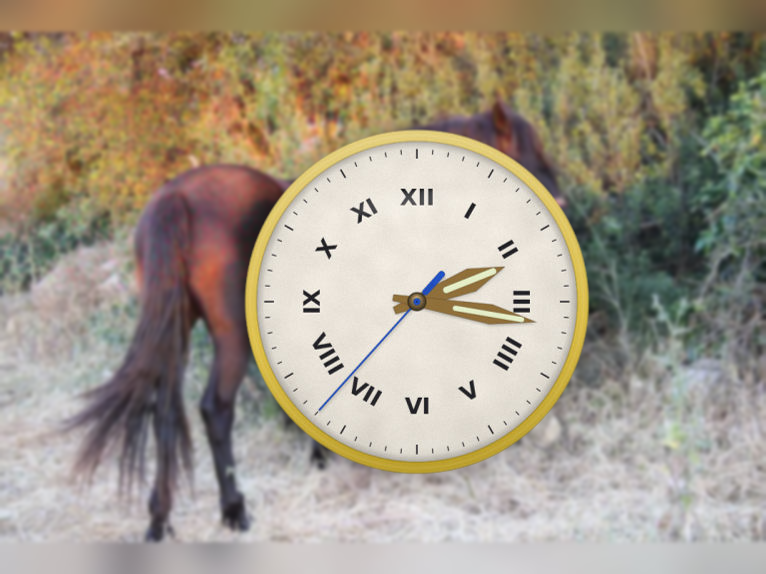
2:16:37
